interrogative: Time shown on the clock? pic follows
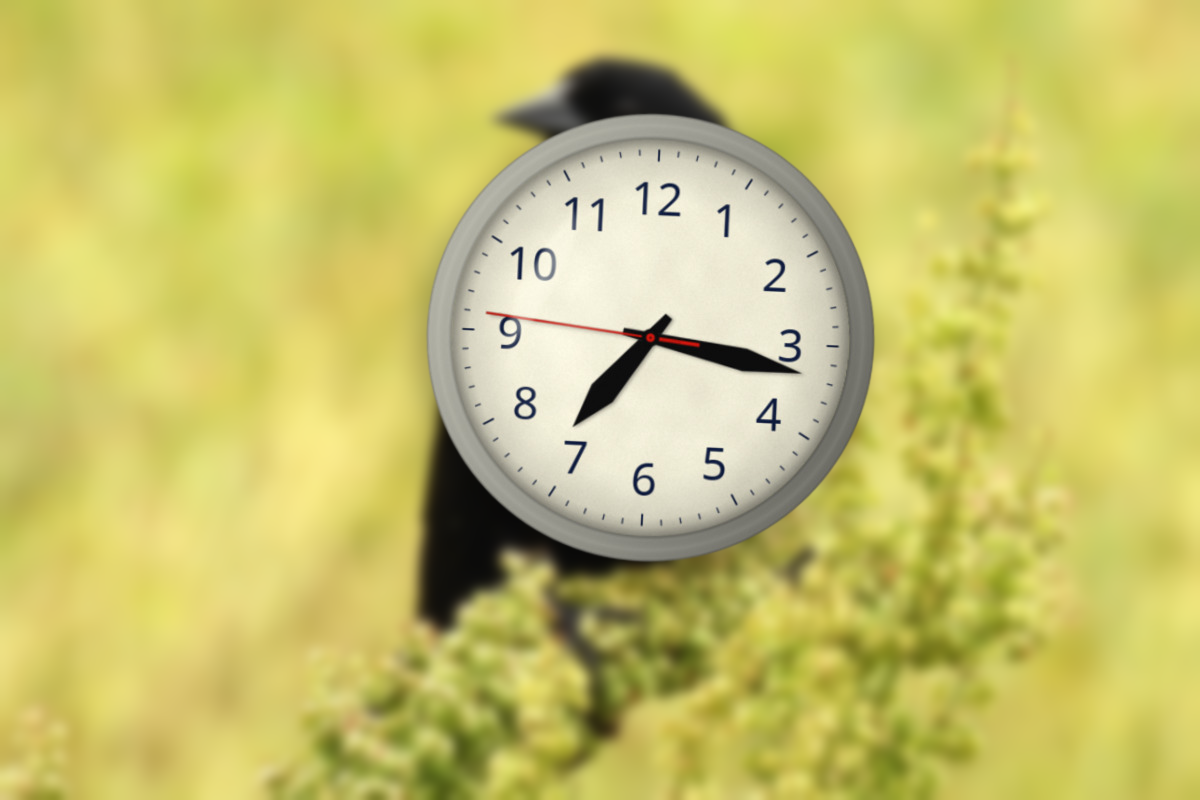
7:16:46
